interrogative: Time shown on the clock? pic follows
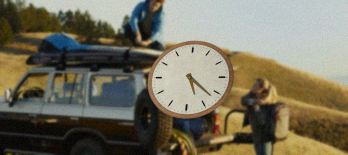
5:22
